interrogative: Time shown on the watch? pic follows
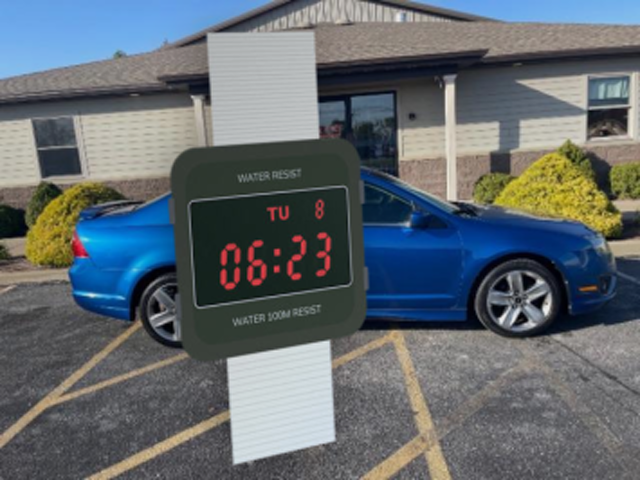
6:23
